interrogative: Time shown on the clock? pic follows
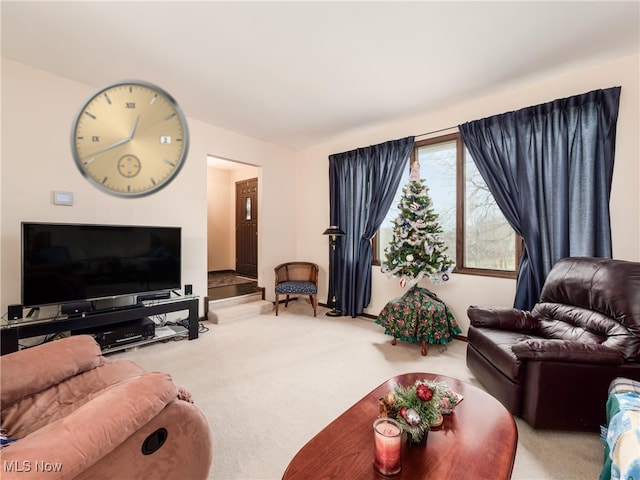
12:41
